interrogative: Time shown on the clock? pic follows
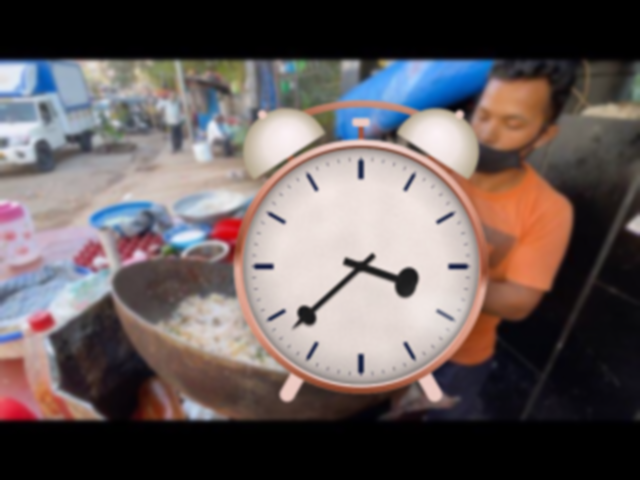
3:38
